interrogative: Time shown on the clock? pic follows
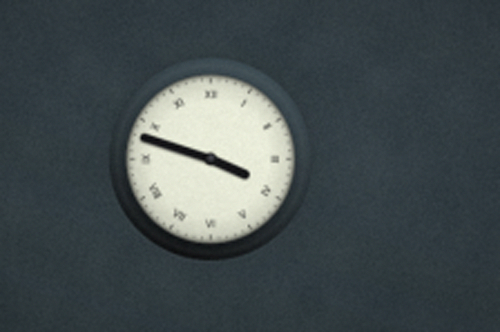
3:48
